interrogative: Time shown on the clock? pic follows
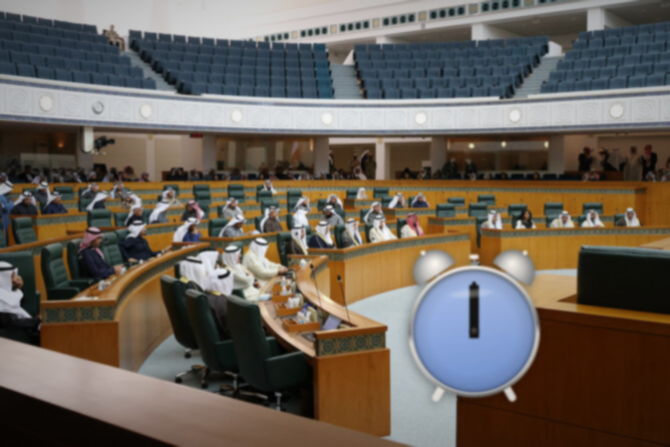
12:00
